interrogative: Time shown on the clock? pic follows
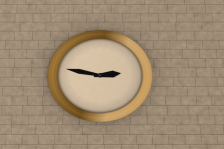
2:47
